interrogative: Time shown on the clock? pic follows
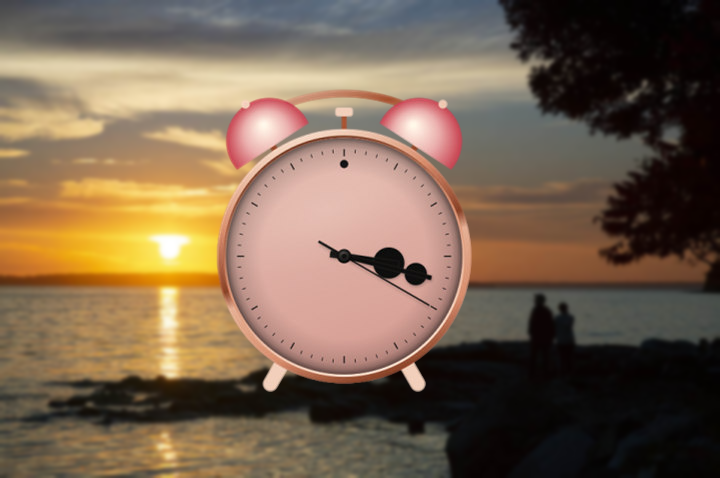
3:17:20
